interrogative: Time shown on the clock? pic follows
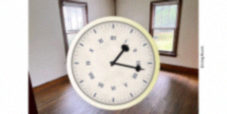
1:17
